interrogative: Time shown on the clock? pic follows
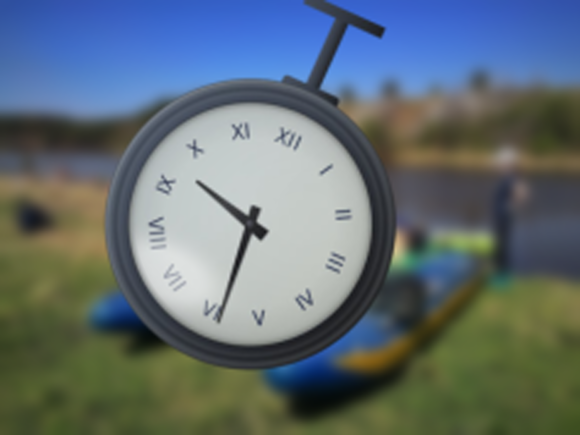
9:29
